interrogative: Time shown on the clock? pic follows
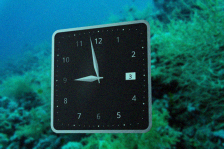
8:58
